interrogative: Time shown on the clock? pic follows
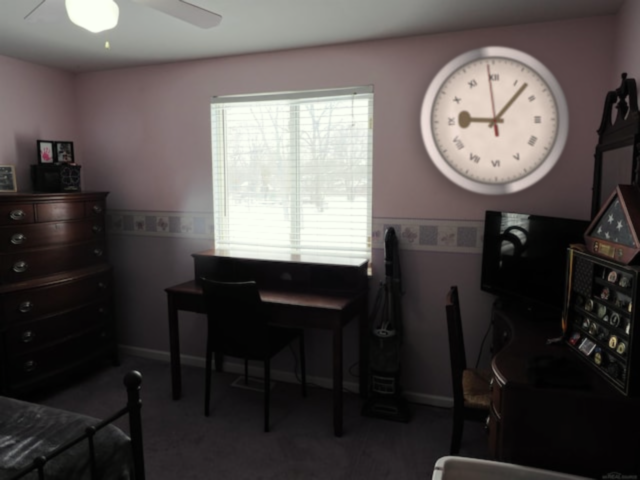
9:06:59
